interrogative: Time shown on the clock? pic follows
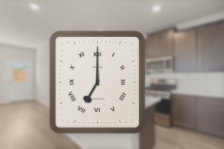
7:00
